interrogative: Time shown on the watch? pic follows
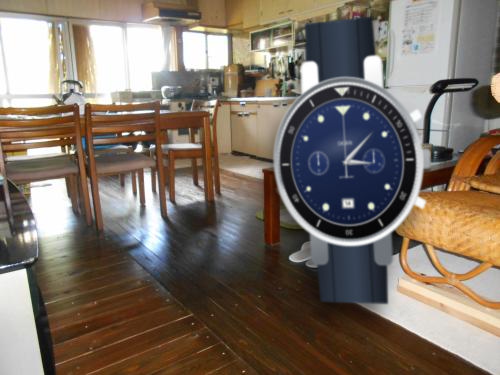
3:08
